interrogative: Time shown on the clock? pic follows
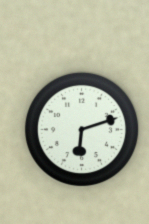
6:12
